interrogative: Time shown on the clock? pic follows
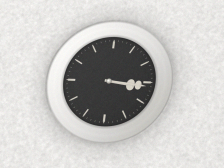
3:16
